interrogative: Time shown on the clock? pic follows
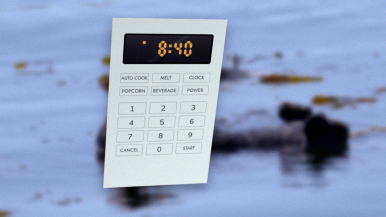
8:40
